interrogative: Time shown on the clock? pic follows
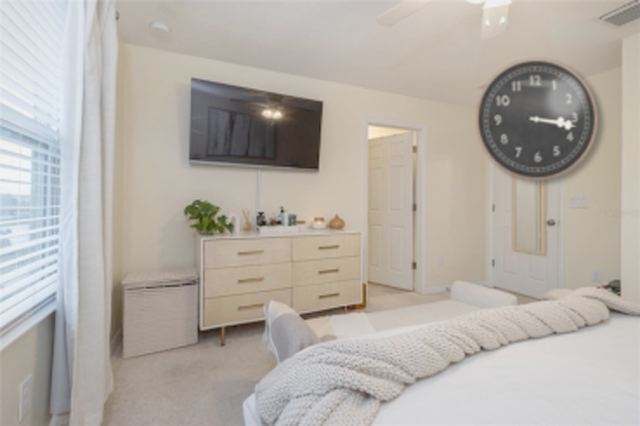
3:17
